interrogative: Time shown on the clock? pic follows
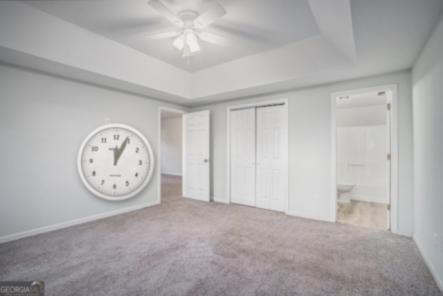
12:04
